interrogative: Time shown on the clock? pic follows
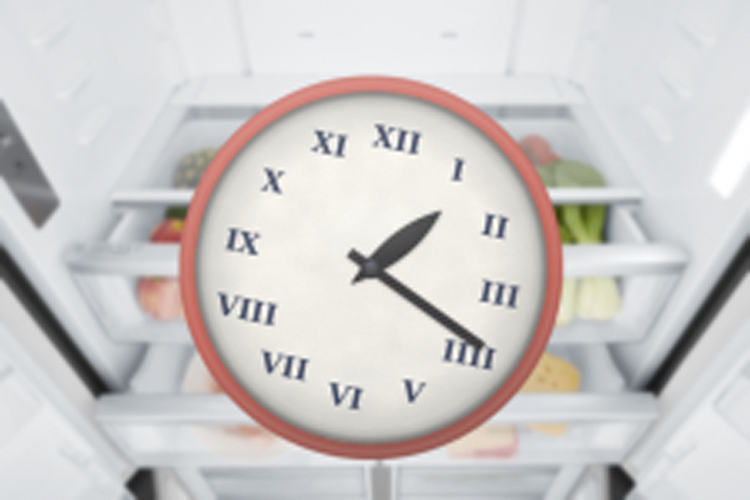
1:19
